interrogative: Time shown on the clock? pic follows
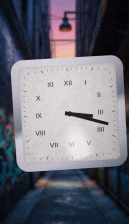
3:18
